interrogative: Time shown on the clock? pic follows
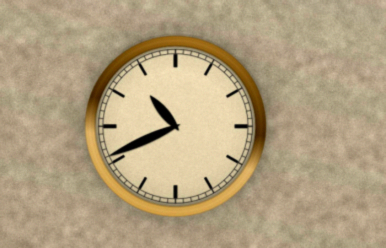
10:41
